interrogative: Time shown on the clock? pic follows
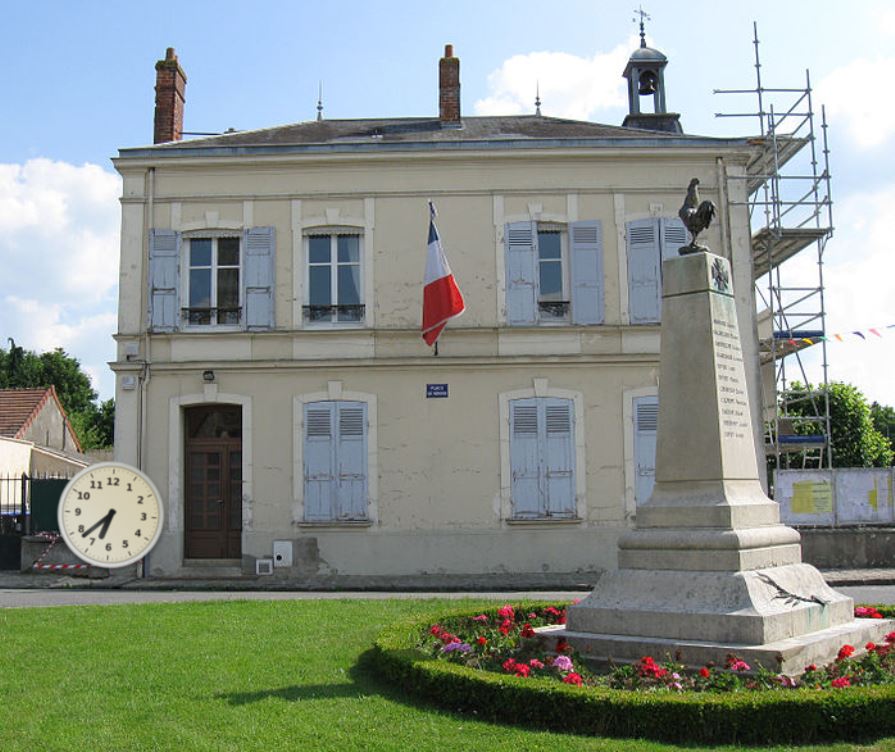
6:38
